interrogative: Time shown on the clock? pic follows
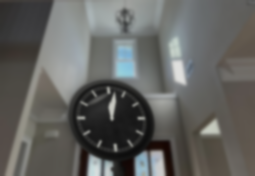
12:02
